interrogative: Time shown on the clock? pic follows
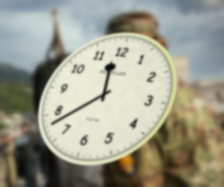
11:38
